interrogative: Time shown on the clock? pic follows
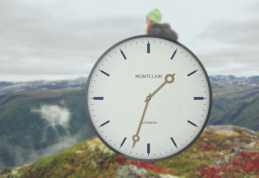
1:33
